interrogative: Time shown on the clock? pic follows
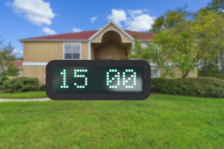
15:00
